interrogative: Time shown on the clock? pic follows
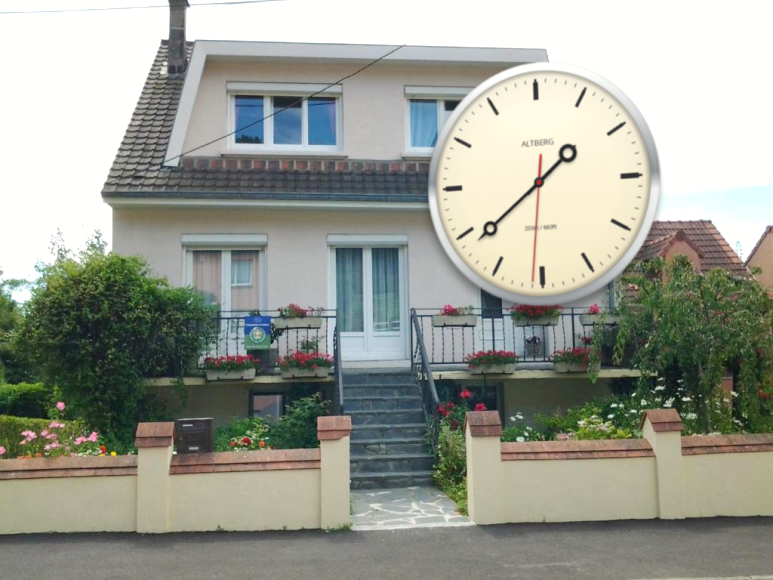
1:38:31
